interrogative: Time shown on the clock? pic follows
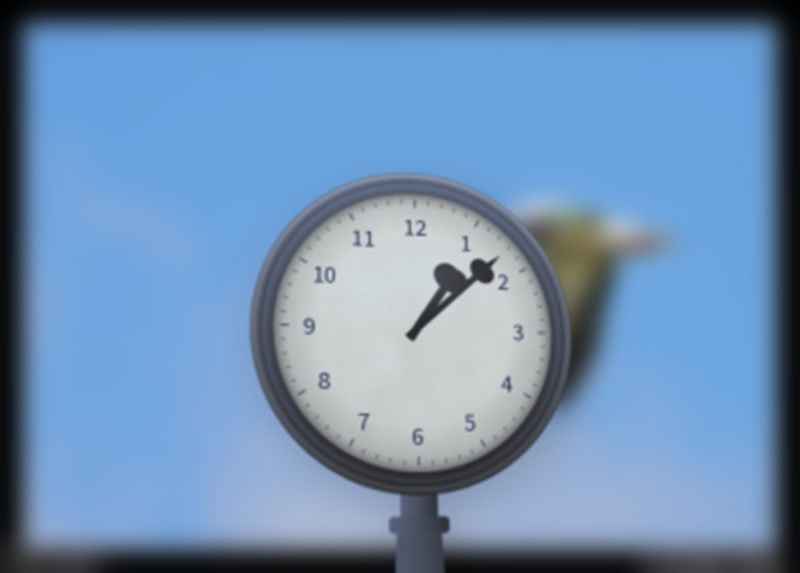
1:08
